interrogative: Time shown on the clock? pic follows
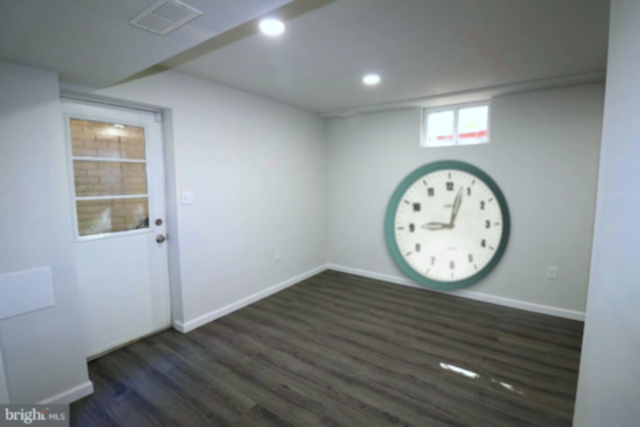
9:03
